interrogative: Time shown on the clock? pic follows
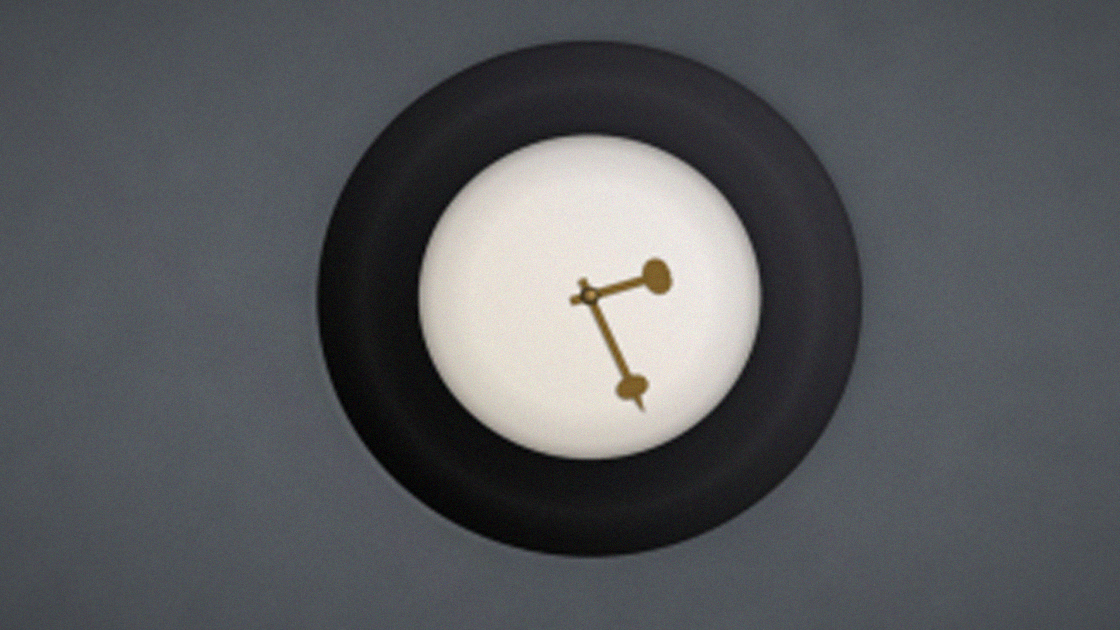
2:26
